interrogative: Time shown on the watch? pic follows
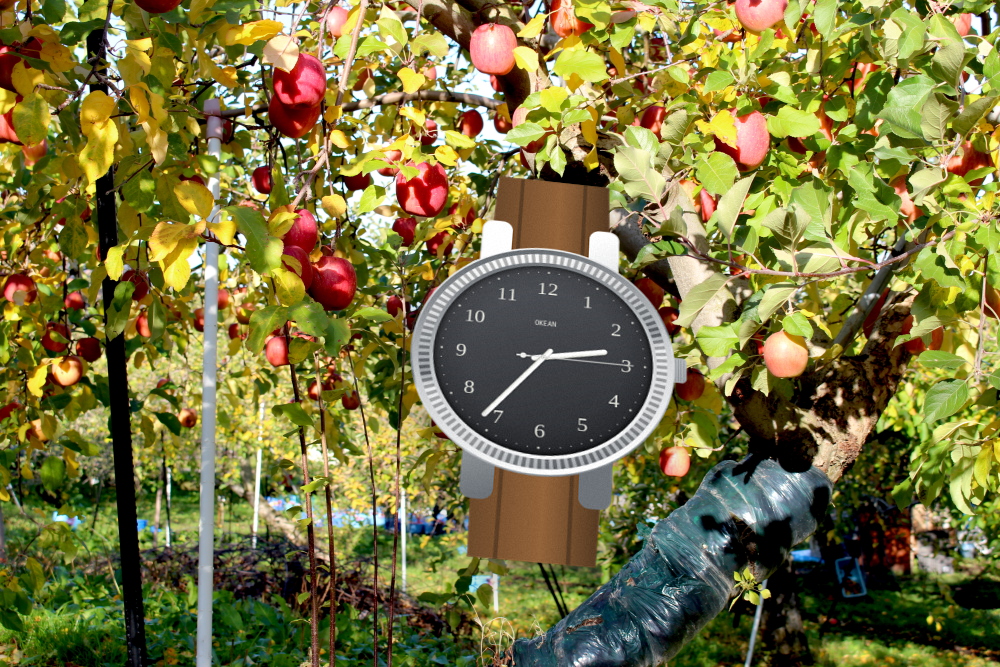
2:36:15
